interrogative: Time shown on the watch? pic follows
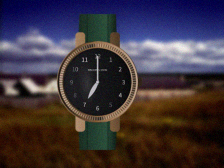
7:00
